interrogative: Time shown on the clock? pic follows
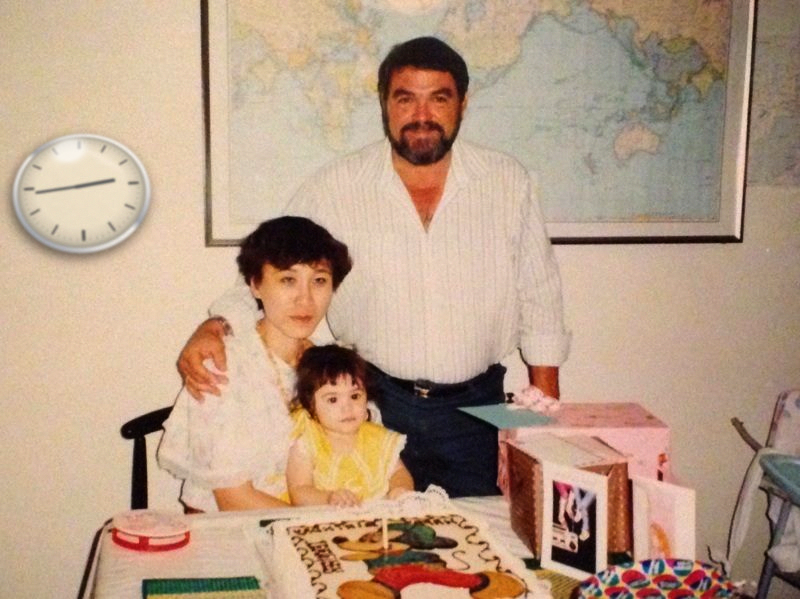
2:44
